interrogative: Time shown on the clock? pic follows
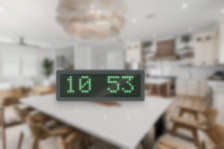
10:53
